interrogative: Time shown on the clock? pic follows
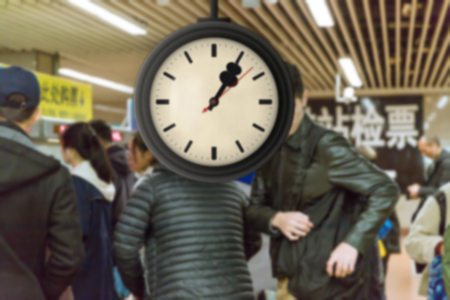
1:05:08
